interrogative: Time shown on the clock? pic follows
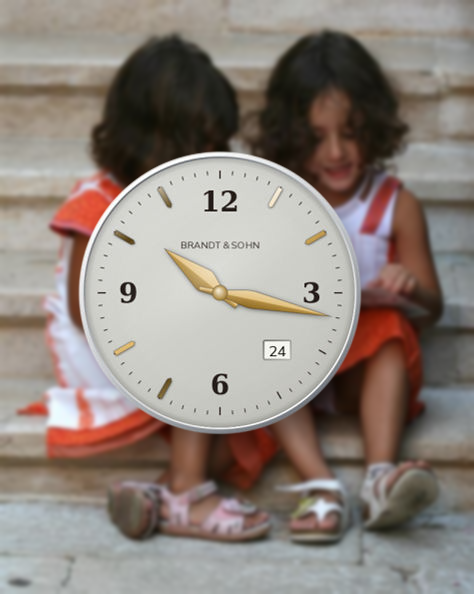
10:17
